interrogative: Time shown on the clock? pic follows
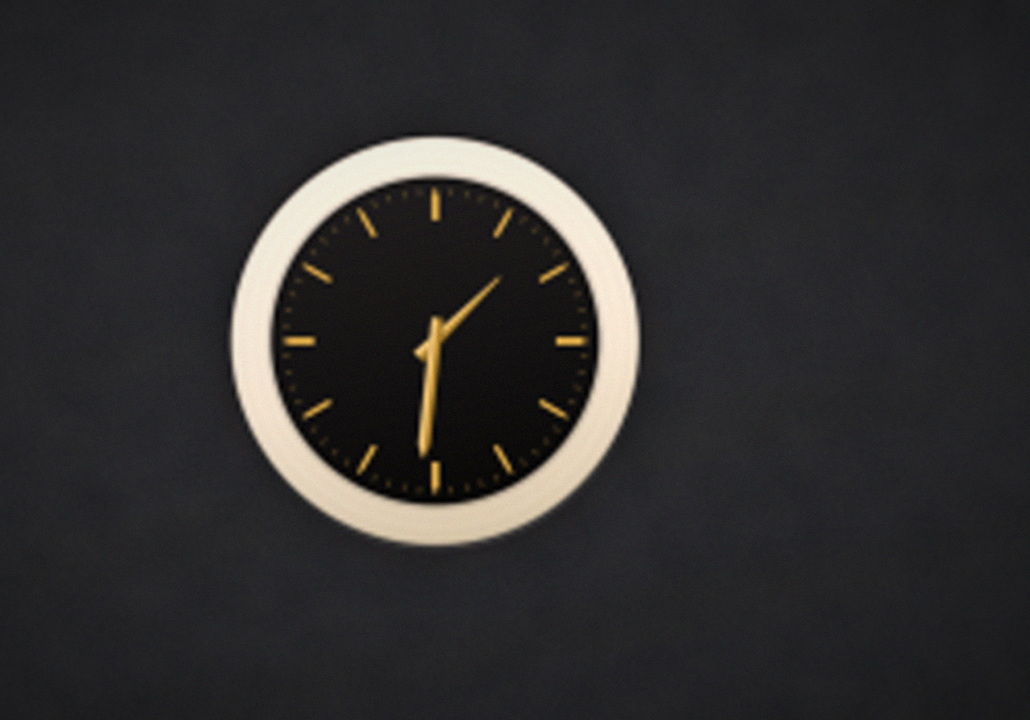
1:31
